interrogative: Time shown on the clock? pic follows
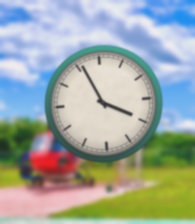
3:56
